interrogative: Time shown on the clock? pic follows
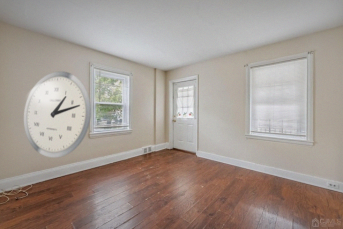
1:12
